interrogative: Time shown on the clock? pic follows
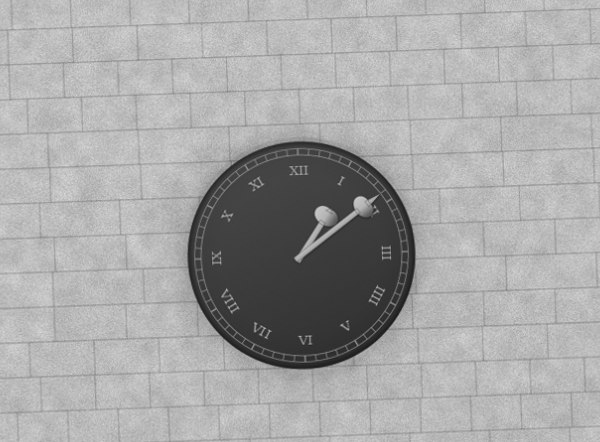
1:09
